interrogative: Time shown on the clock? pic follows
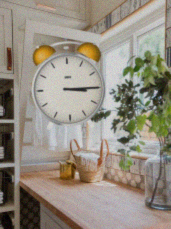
3:15
